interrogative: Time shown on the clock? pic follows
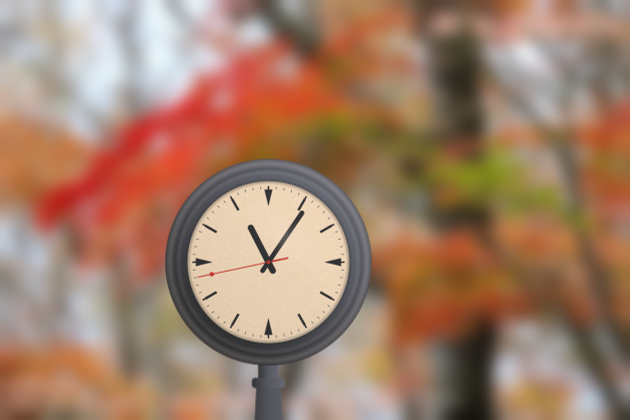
11:05:43
